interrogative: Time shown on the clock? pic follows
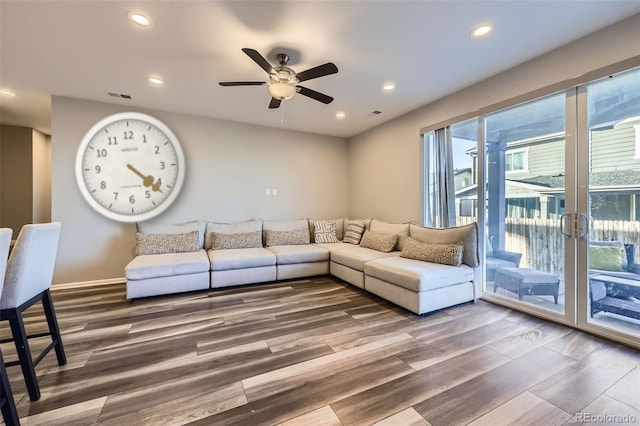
4:22
